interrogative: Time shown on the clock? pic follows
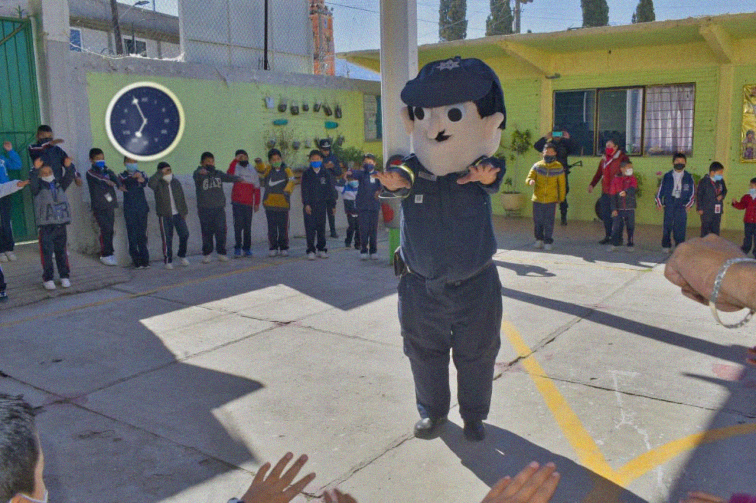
6:56
